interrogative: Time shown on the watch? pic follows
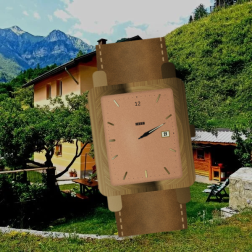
2:11
